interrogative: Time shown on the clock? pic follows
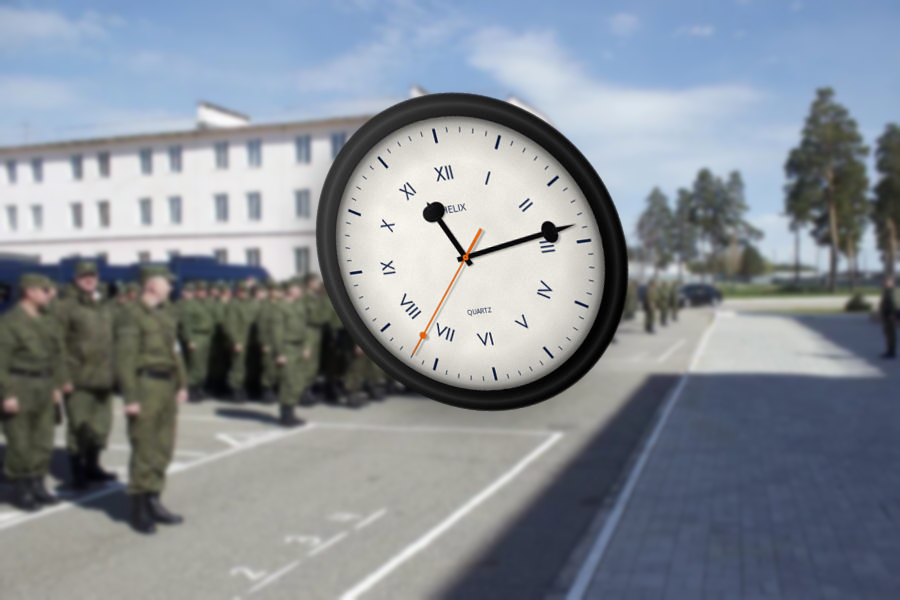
11:13:37
